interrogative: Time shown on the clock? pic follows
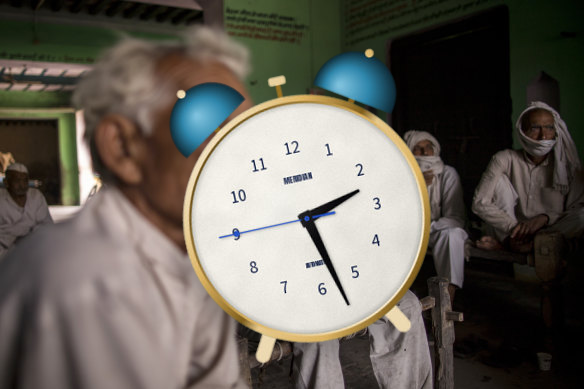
2:27:45
